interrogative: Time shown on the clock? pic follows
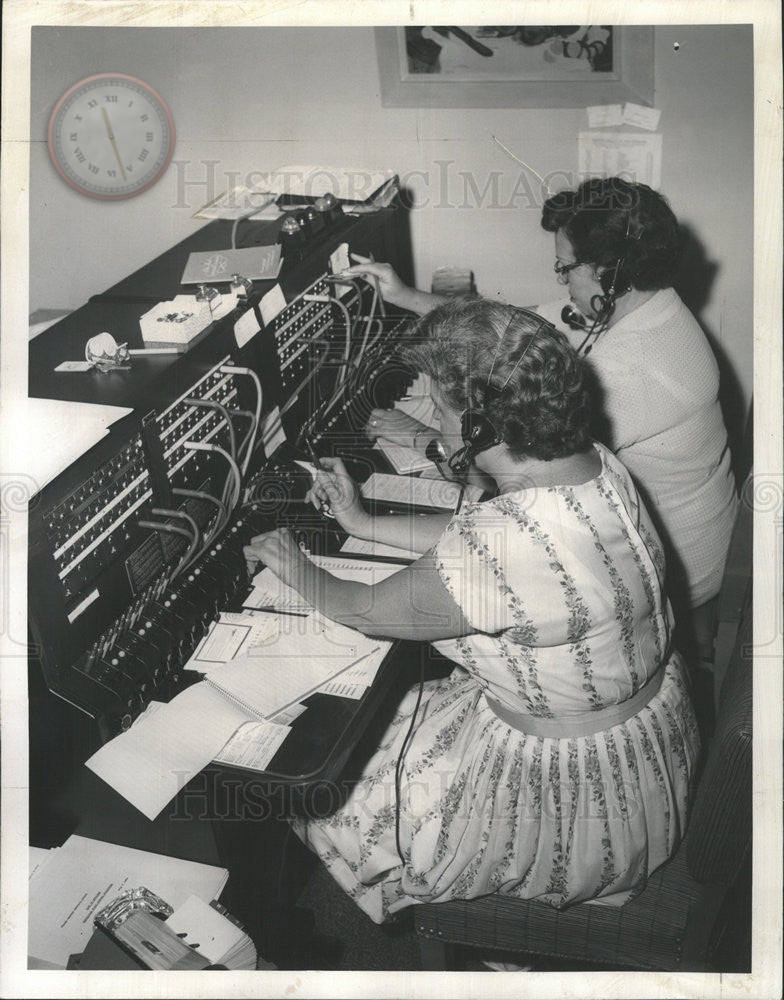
11:27
